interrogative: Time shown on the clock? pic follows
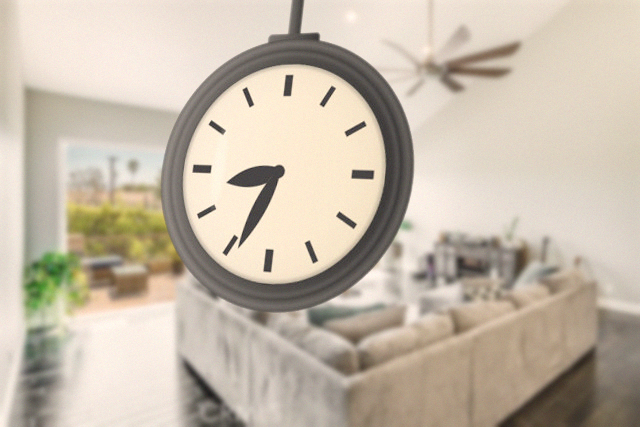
8:34
